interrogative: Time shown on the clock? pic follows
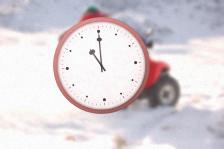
11:00
